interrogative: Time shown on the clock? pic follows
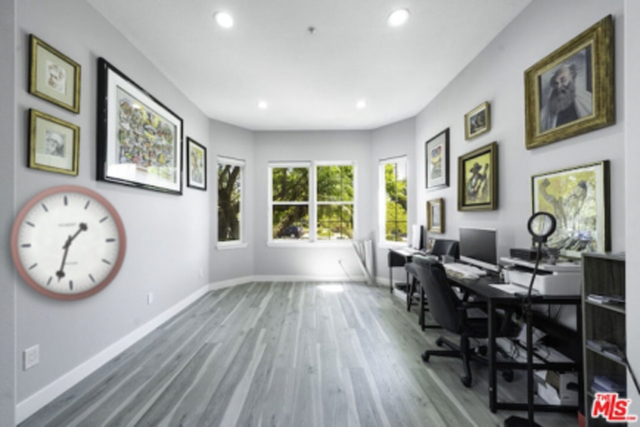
1:33
